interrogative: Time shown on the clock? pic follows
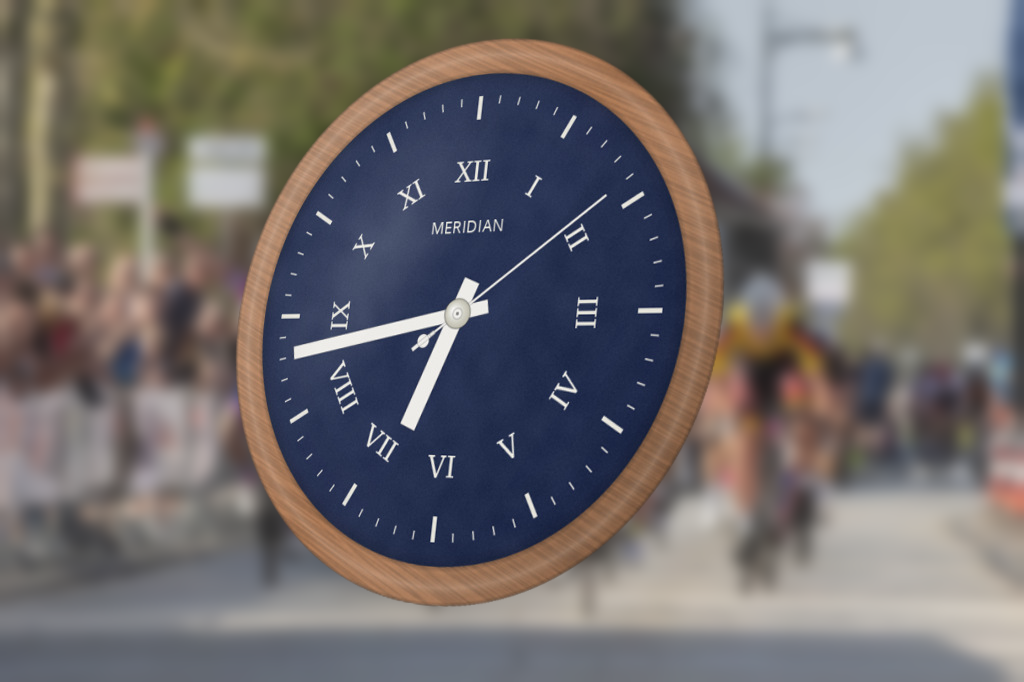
6:43:09
